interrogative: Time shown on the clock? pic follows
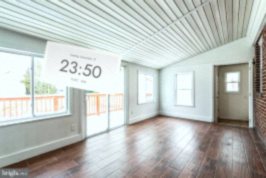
23:50
